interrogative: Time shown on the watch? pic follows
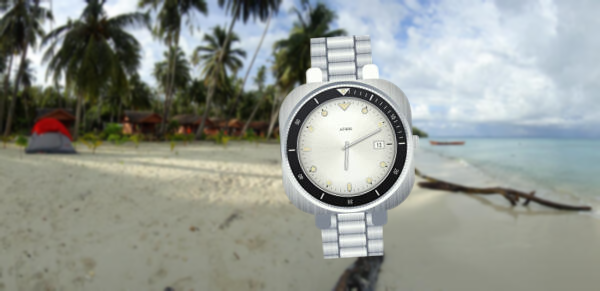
6:11
